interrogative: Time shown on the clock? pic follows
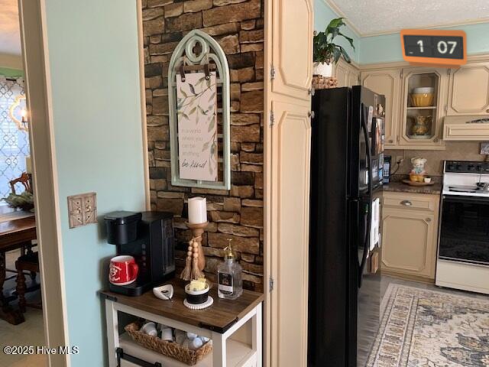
1:07
